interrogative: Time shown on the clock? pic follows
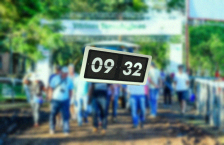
9:32
